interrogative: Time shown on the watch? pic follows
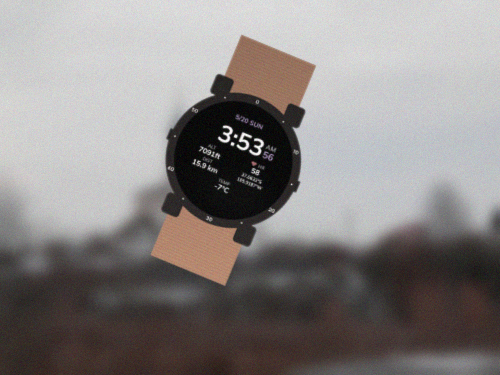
3:53:56
